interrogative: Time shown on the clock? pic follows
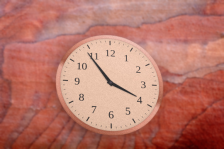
3:54
